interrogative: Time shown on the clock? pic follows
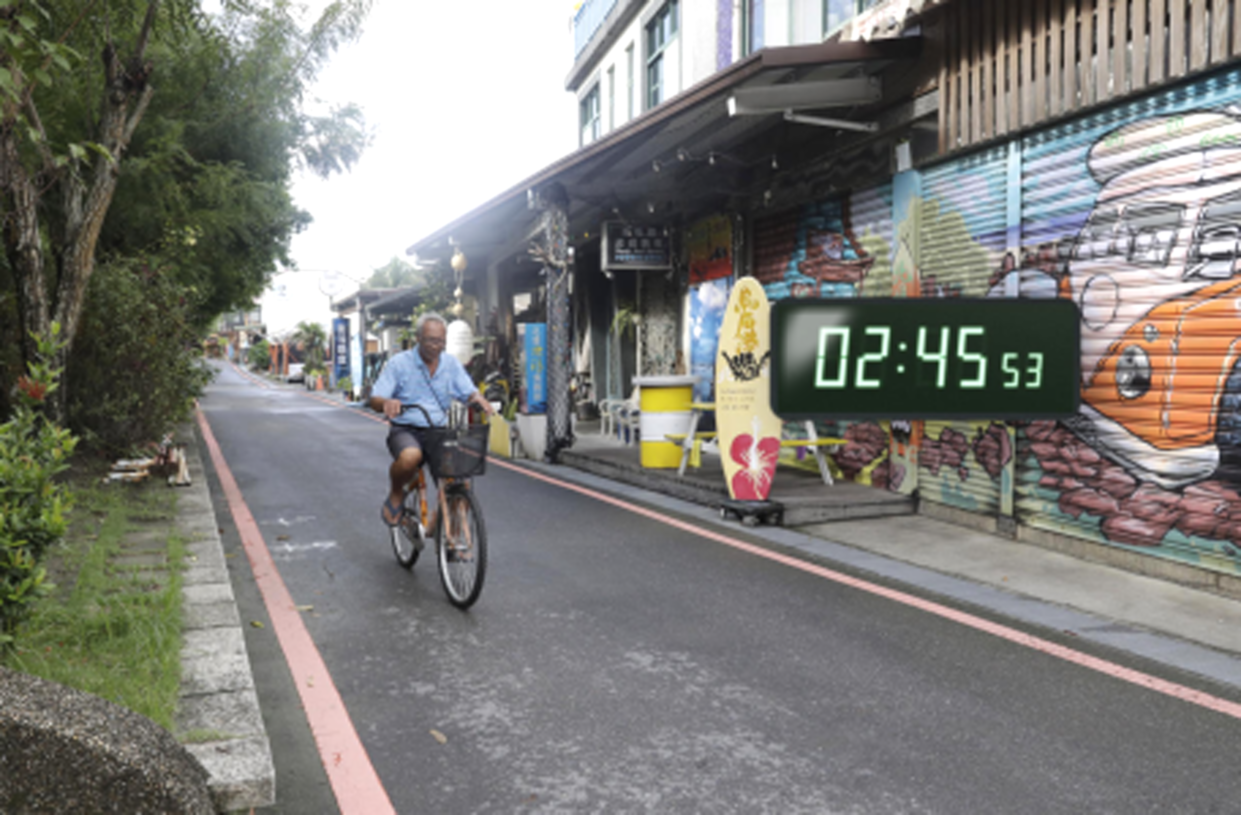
2:45:53
